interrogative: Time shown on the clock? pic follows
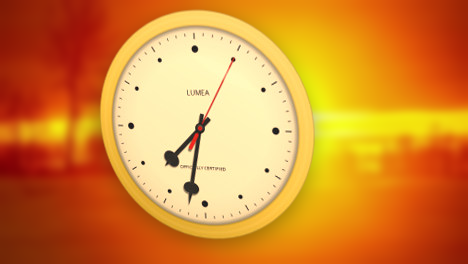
7:32:05
